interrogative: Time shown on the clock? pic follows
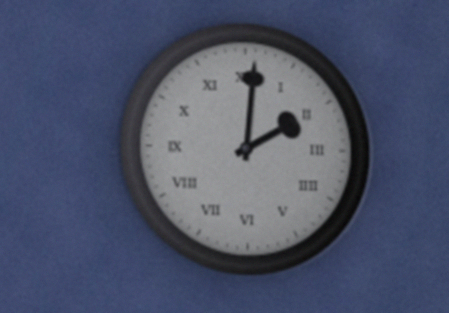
2:01
